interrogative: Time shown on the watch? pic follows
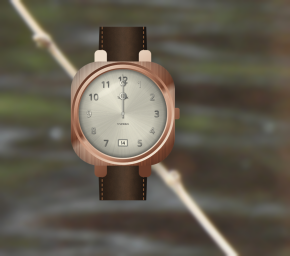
12:00
